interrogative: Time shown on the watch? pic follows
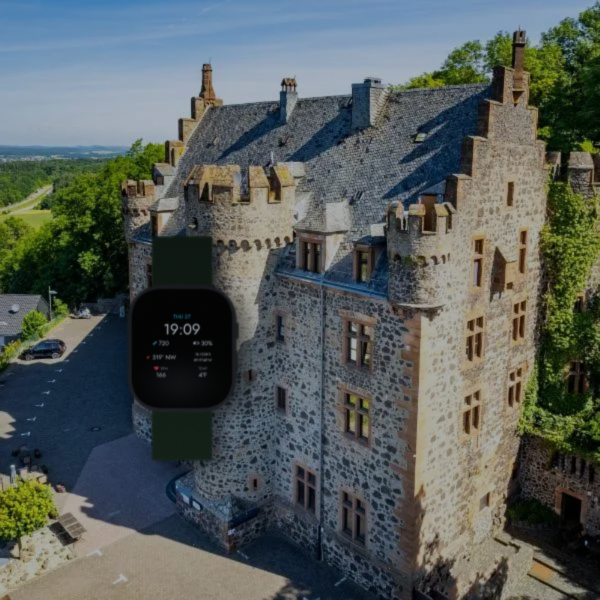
19:09
